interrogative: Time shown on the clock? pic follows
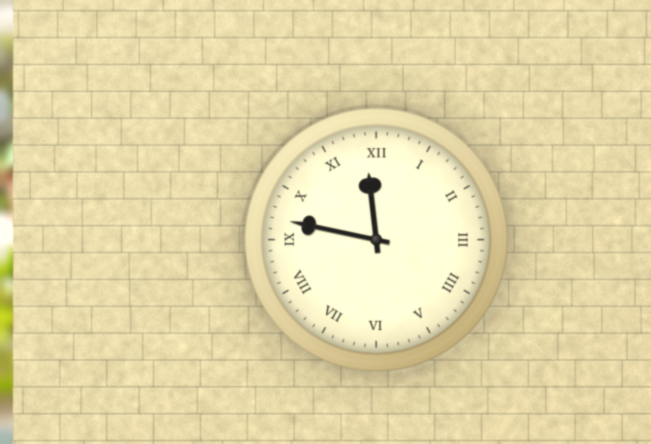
11:47
